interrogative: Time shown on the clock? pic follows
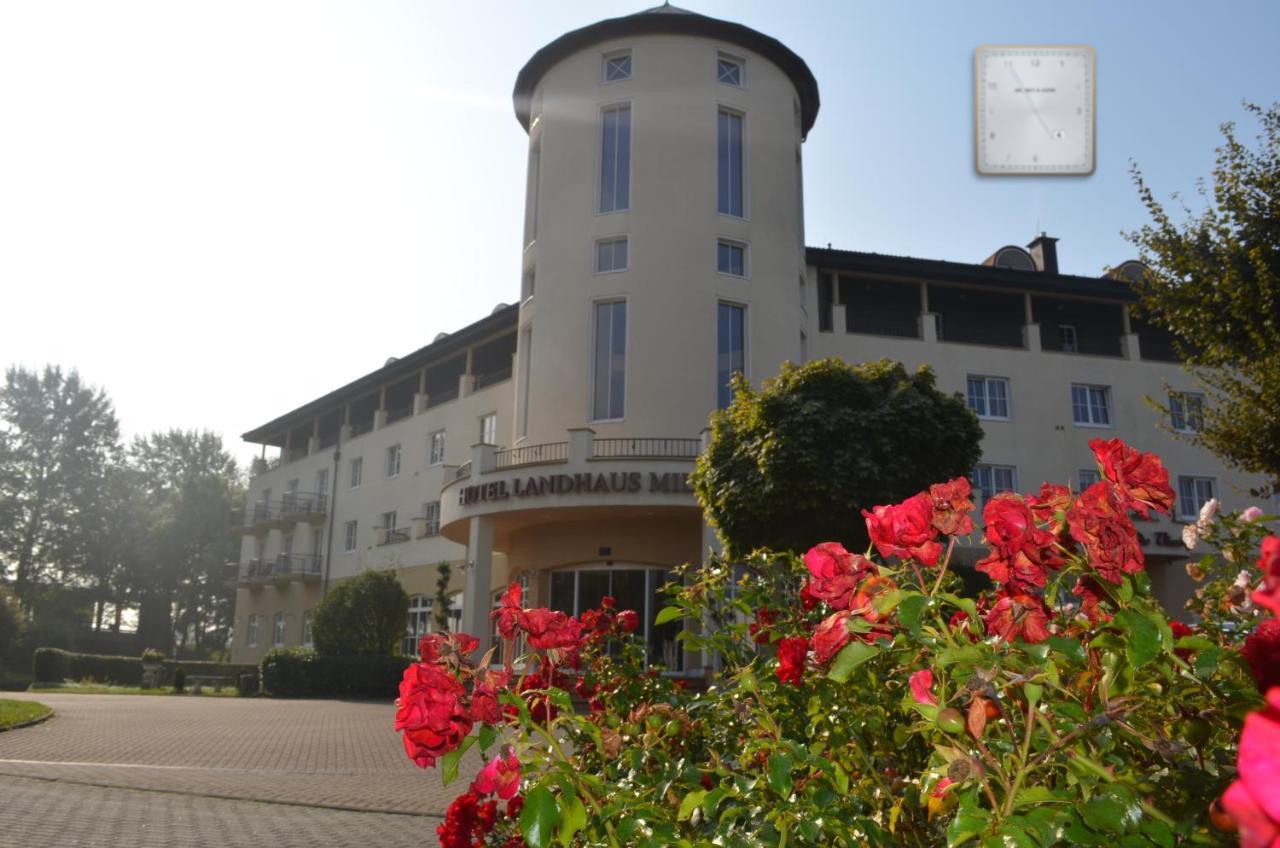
4:55
